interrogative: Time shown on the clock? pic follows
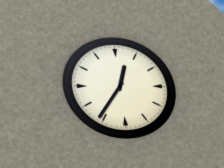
12:36
